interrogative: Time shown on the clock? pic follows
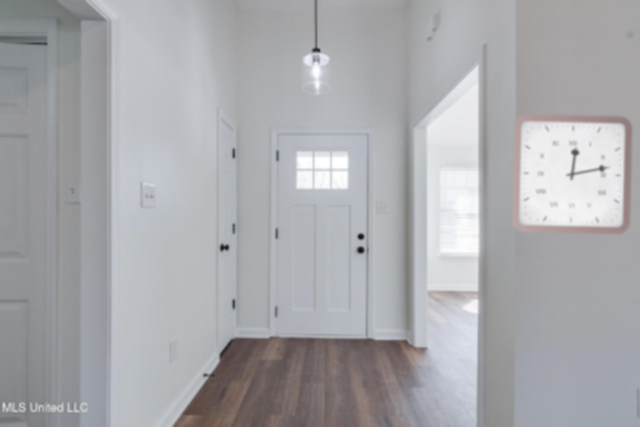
12:13
